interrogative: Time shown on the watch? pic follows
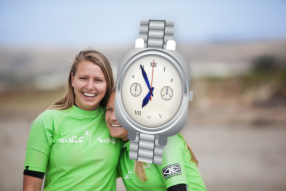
6:55
